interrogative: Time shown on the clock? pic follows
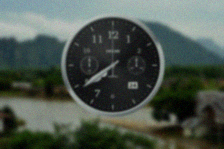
7:39
